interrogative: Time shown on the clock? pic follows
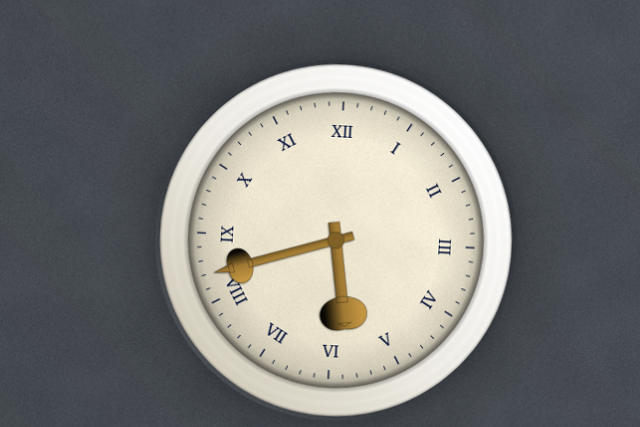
5:42
